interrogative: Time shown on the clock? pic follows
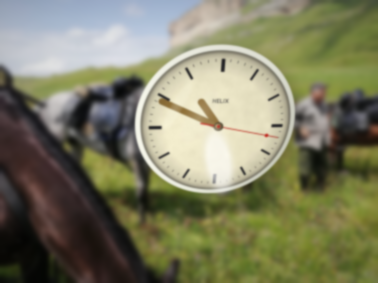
10:49:17
